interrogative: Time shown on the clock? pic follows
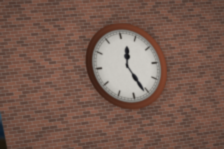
12:26
